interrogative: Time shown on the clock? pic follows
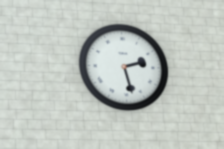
2:28
